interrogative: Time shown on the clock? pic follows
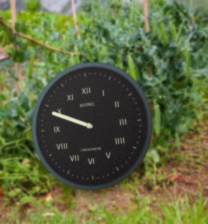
9:49
